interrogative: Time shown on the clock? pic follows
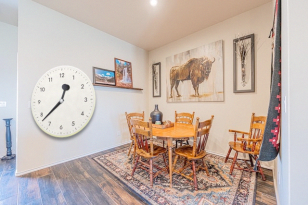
12:38
